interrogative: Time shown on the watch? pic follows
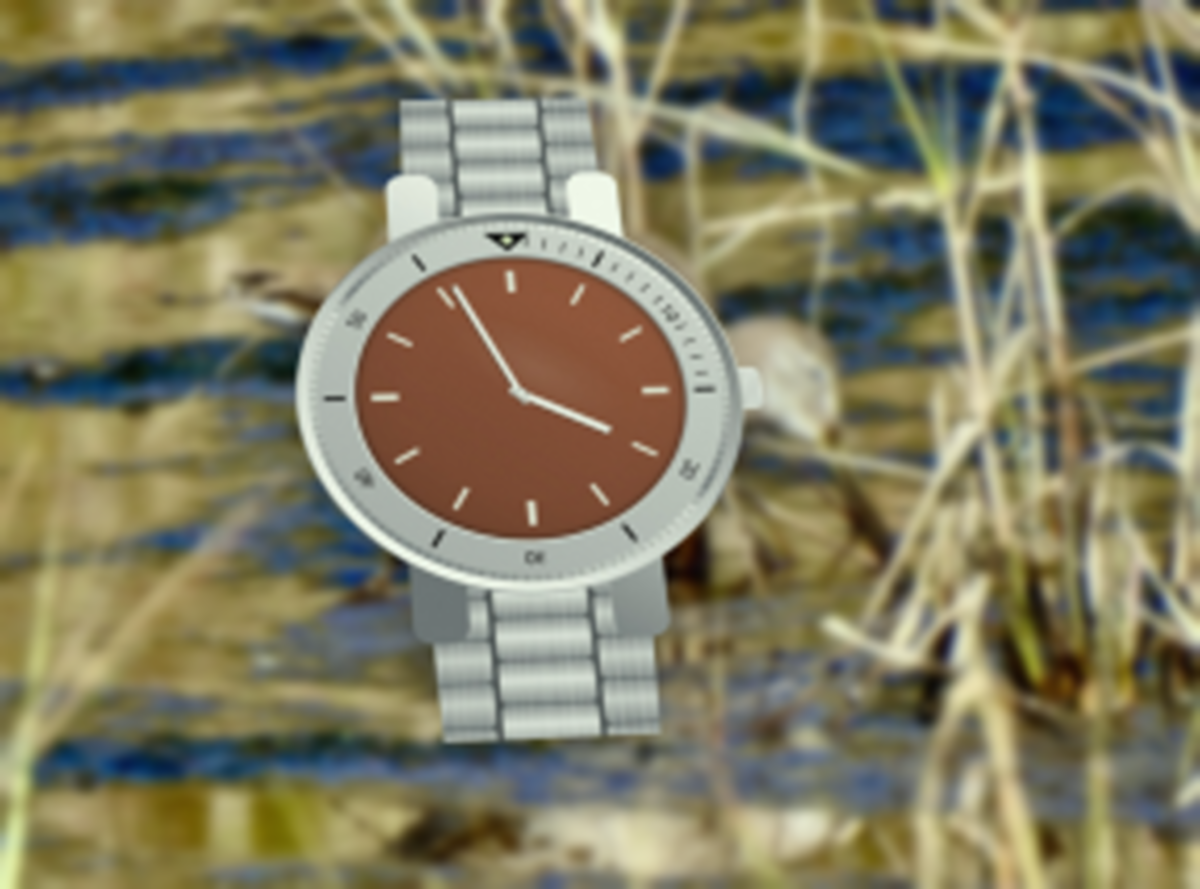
3:56
